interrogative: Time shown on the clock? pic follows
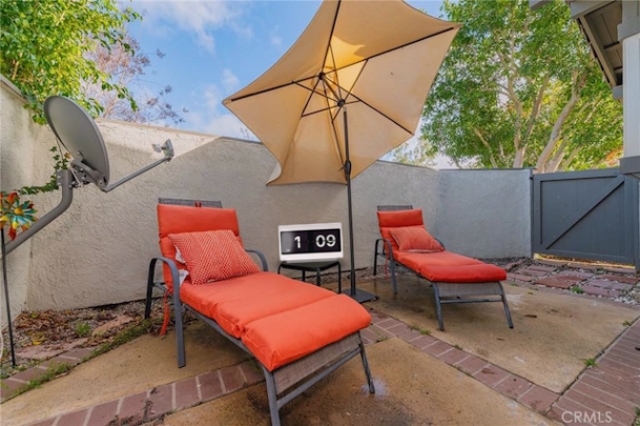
1:09
